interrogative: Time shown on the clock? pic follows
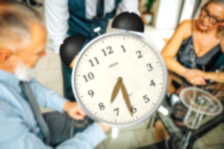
7:31
